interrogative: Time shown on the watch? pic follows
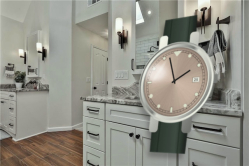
1:57
